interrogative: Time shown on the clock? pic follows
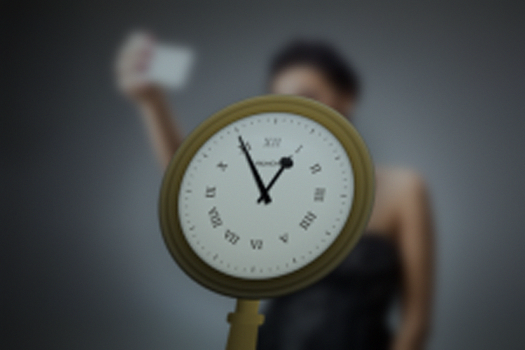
12:55
